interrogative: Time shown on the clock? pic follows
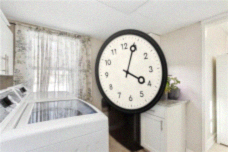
4:04
